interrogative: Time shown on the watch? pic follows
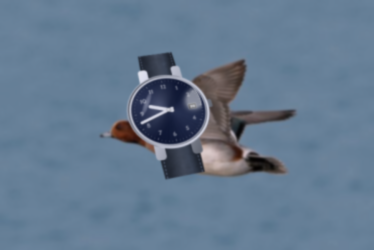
9:42
